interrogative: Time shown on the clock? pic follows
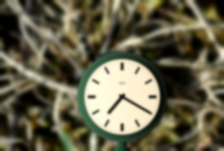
7:20
